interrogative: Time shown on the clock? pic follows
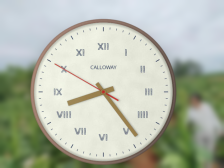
8:23:50
